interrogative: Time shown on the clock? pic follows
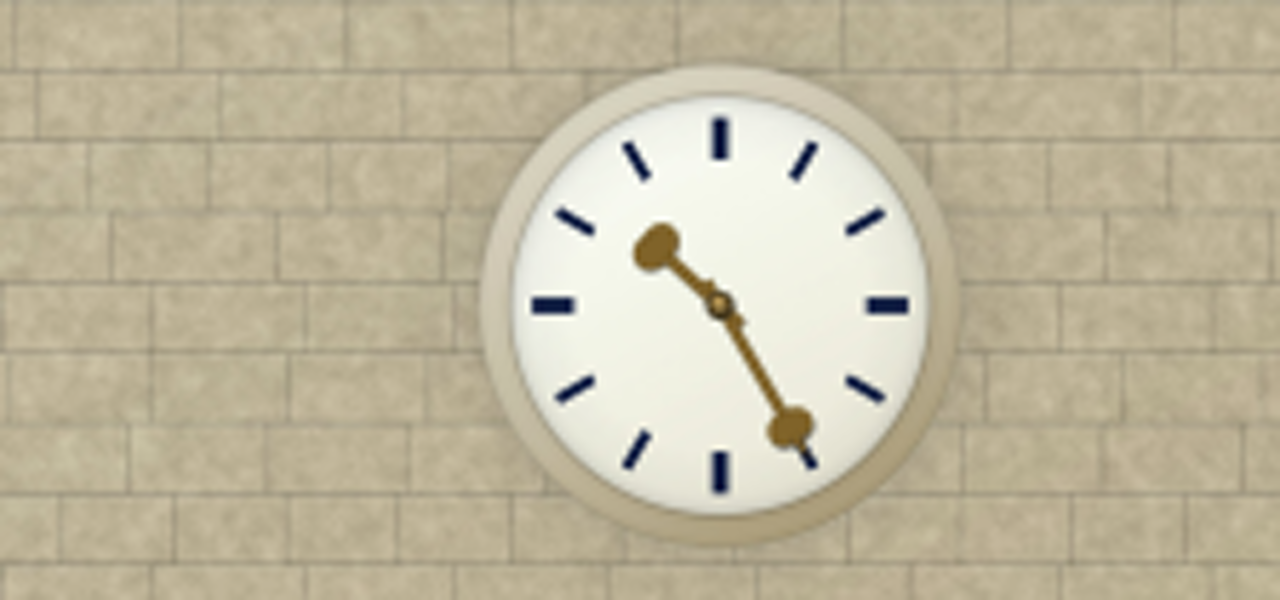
10:25
